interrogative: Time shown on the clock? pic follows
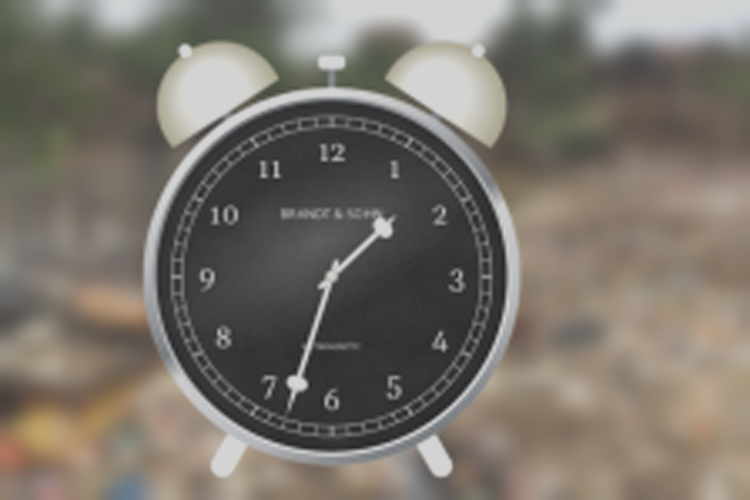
1:33
